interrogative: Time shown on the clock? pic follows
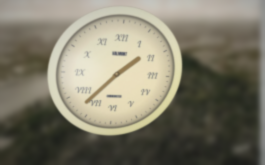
1:37
